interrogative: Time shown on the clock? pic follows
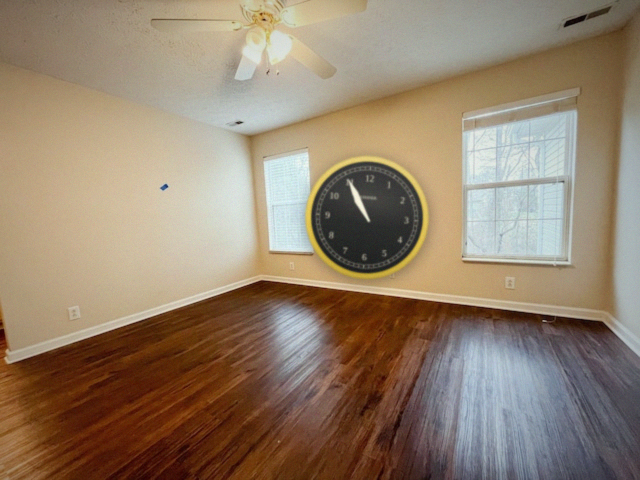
10:55
